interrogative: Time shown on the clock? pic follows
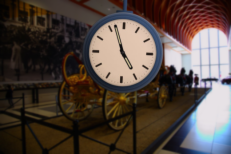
4:57
